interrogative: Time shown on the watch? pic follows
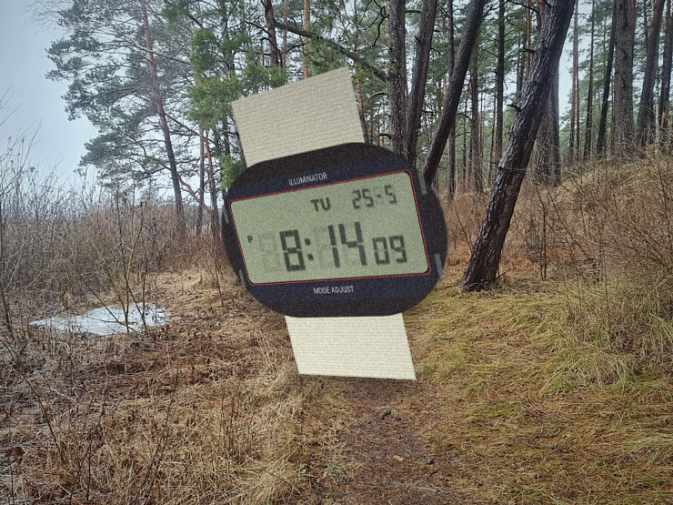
8:14:09
